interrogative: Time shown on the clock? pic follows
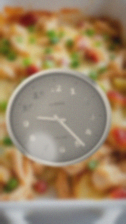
9:24
